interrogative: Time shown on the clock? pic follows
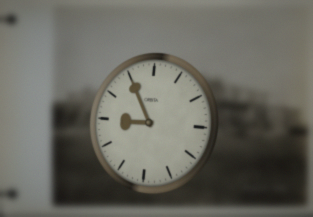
8:55
